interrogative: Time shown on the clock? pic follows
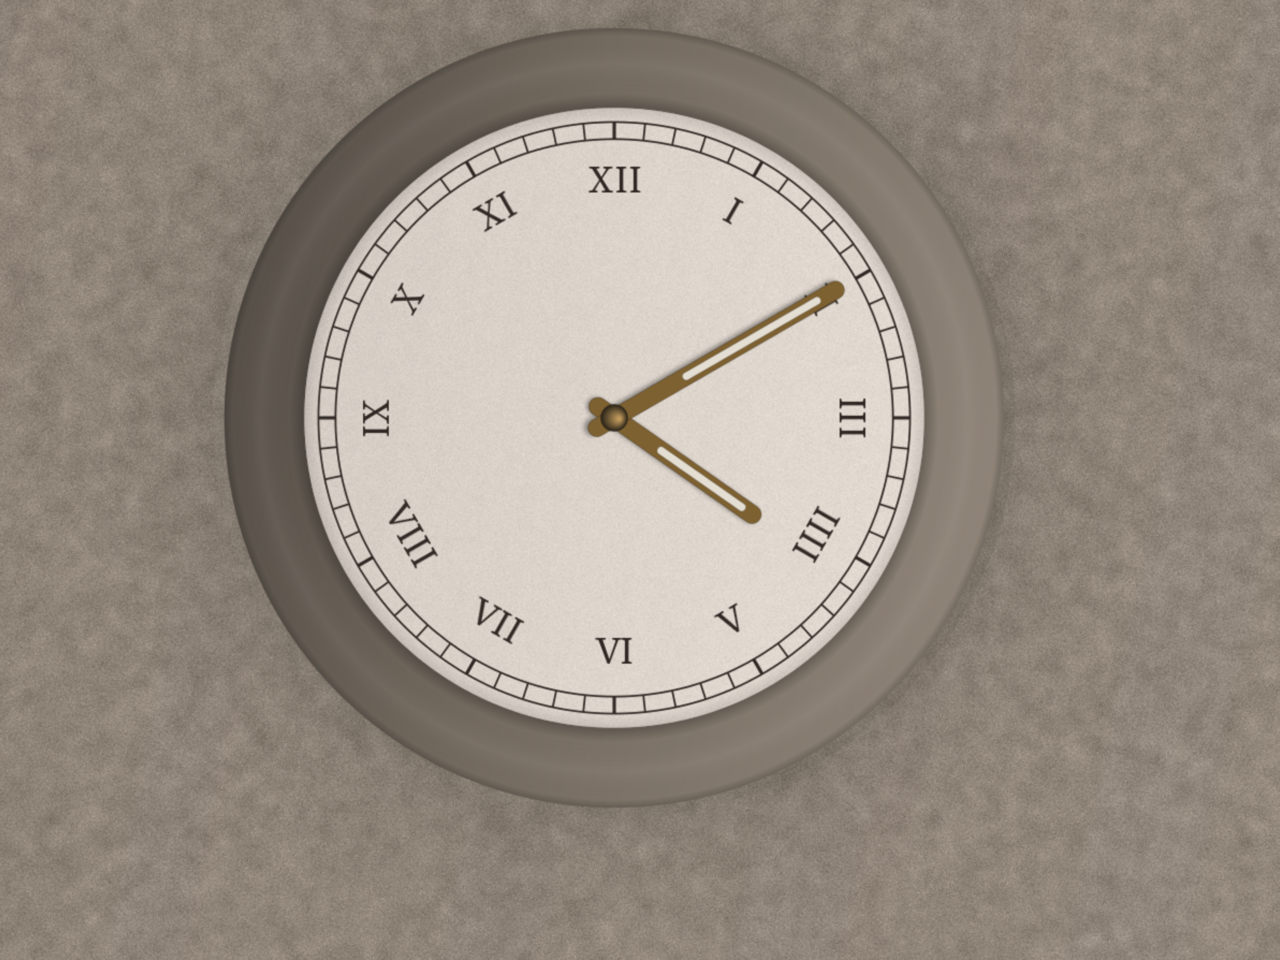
4:10
